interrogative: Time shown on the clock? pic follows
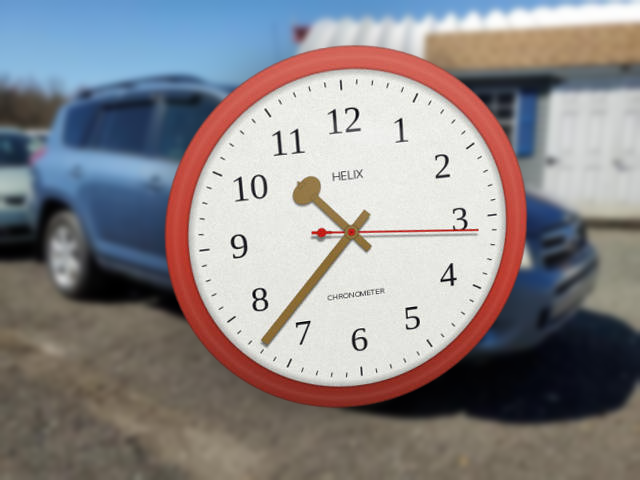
10:37:16
